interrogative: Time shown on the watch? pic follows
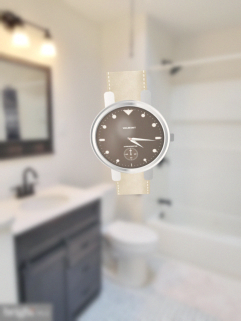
4:16
